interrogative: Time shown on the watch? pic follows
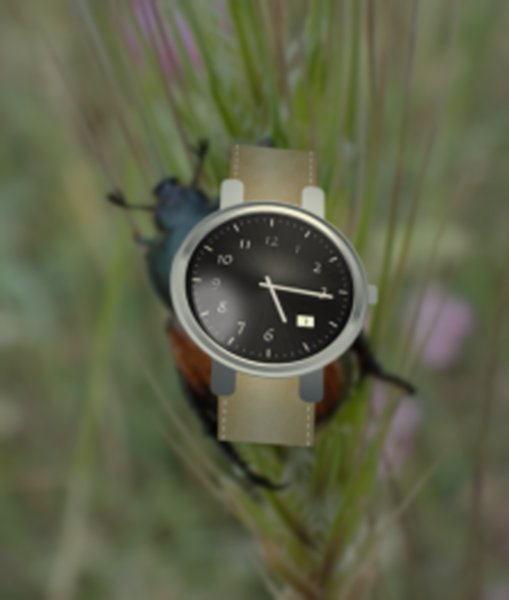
5:16
